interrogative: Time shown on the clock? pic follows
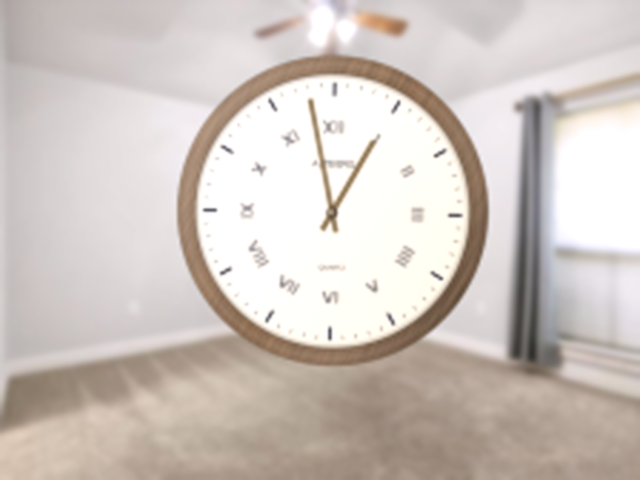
12:58
